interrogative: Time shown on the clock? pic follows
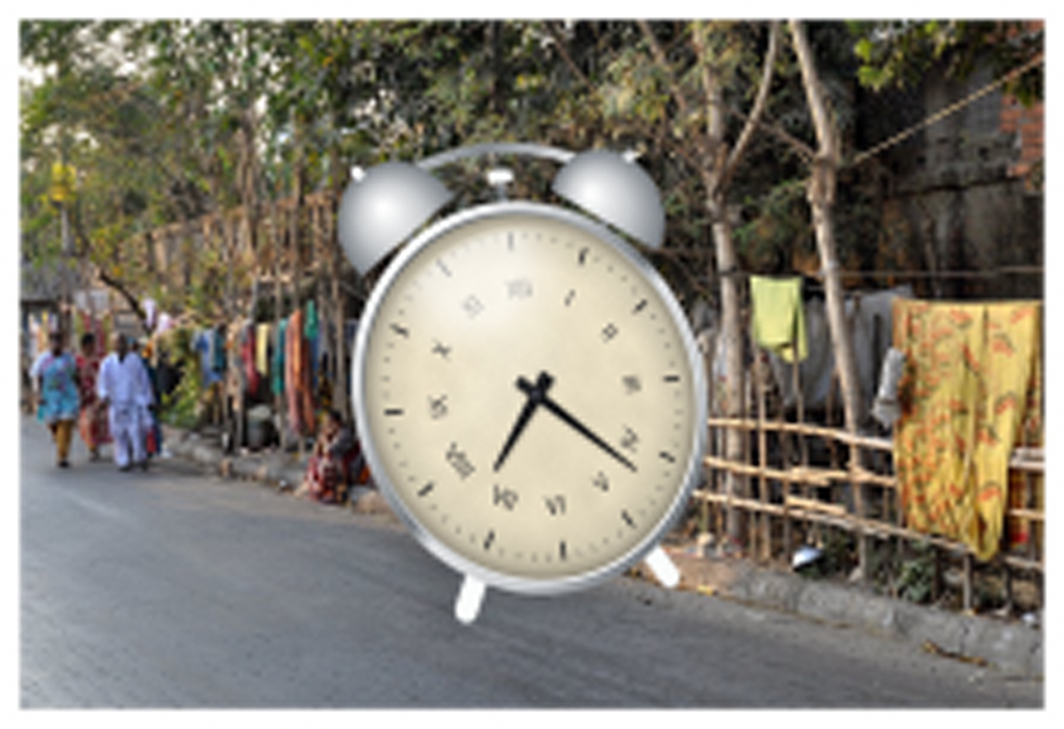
7:22
